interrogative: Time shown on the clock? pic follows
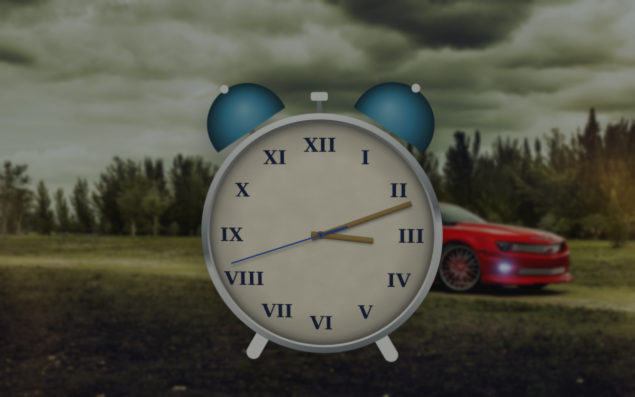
3:11:42
